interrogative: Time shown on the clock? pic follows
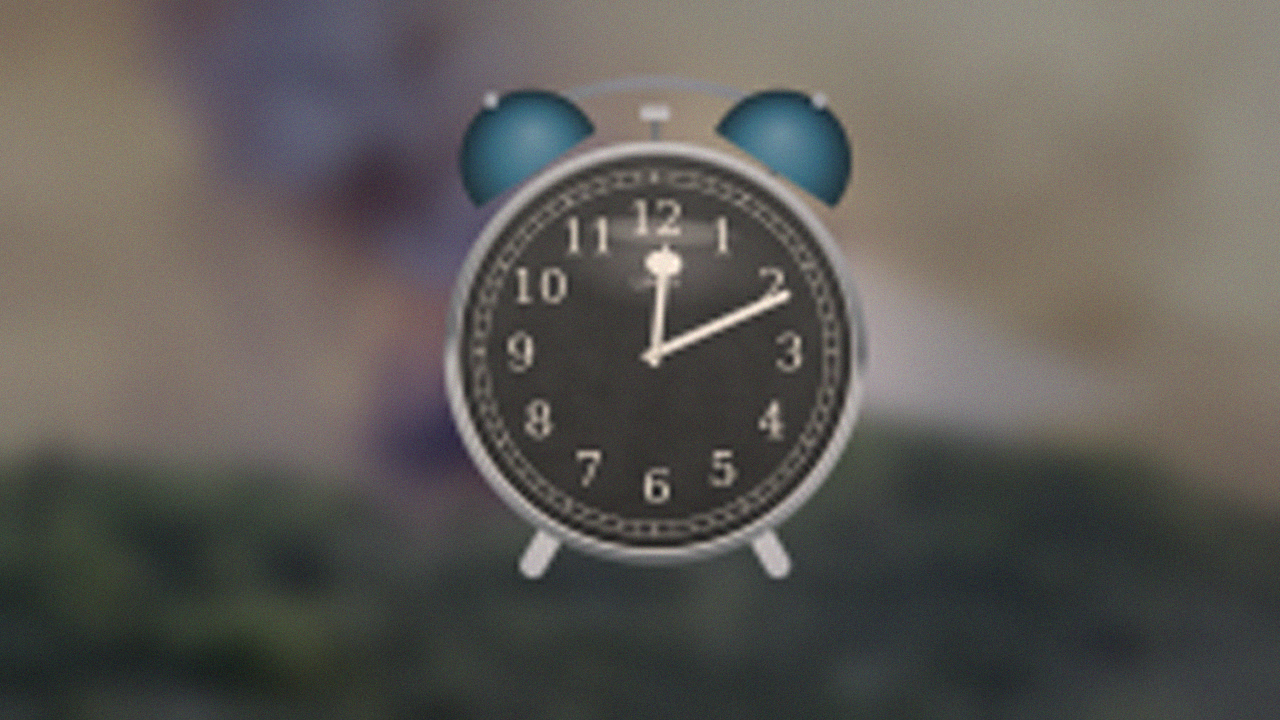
12:11
